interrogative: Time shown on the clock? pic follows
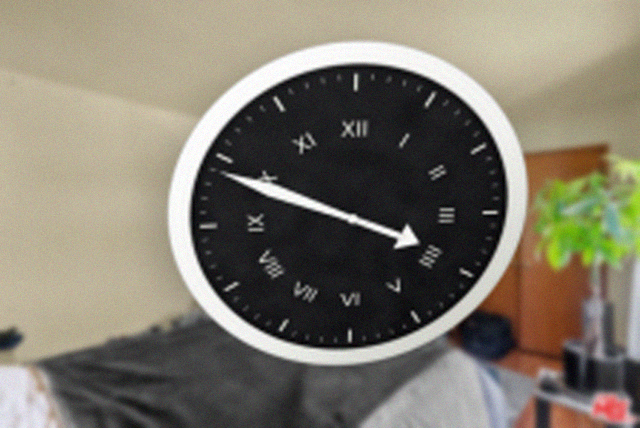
3:49
